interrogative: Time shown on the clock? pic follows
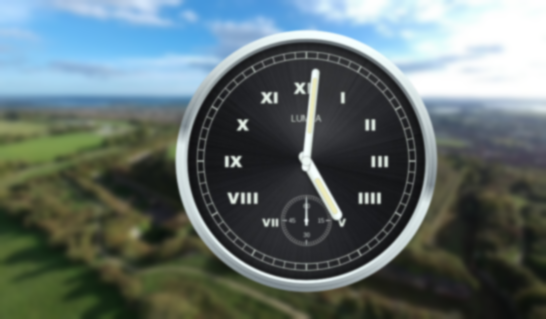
5:01
